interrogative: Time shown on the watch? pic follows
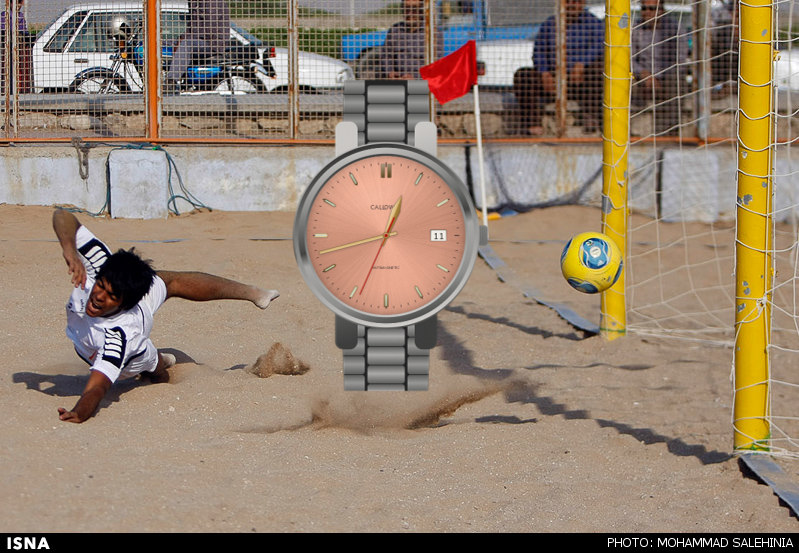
12:42:34
